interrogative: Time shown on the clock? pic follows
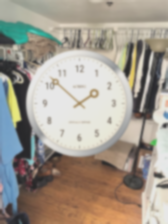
1:52
